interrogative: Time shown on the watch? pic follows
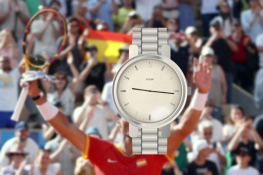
9:16
